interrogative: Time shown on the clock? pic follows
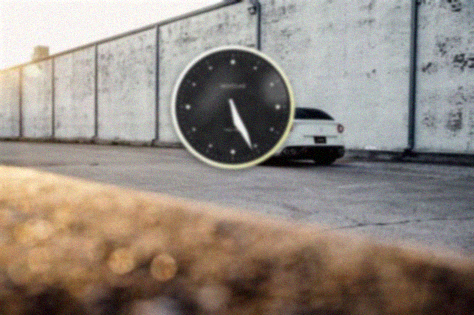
5:26
